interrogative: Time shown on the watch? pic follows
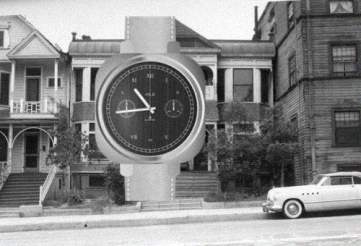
10:44
